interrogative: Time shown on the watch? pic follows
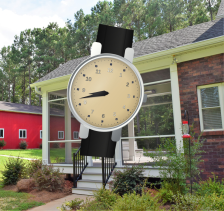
8:42
